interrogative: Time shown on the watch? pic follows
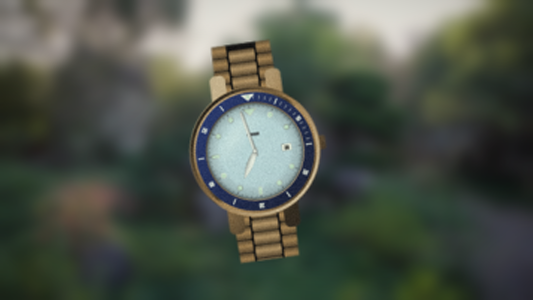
6:58
